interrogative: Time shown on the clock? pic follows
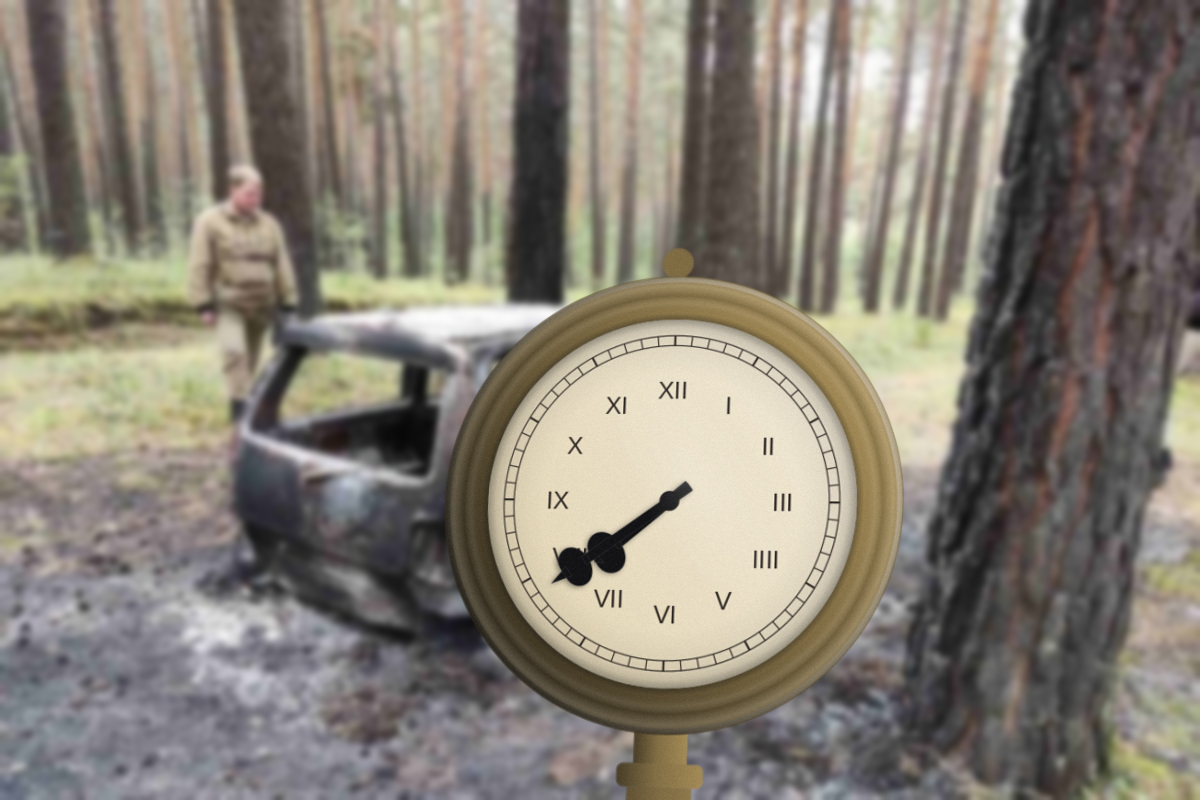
7:39
